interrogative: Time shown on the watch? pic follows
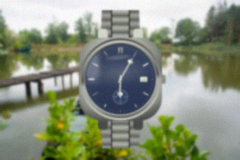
6:05
